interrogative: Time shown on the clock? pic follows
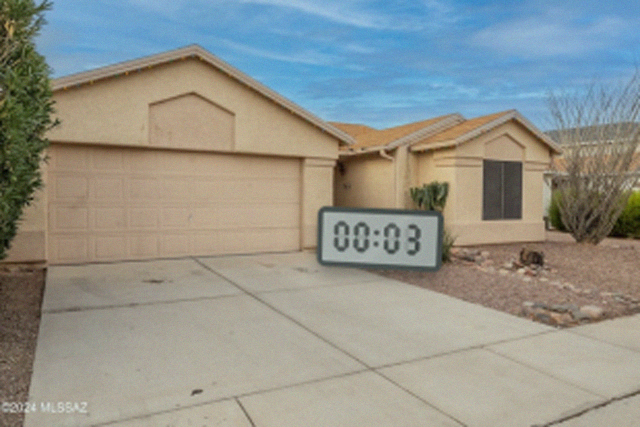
0:03
